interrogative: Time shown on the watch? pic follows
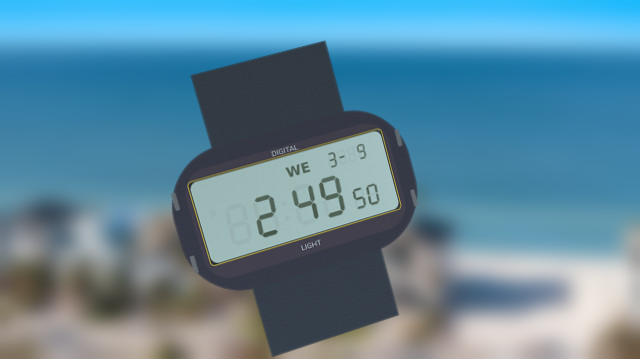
2:49:50
